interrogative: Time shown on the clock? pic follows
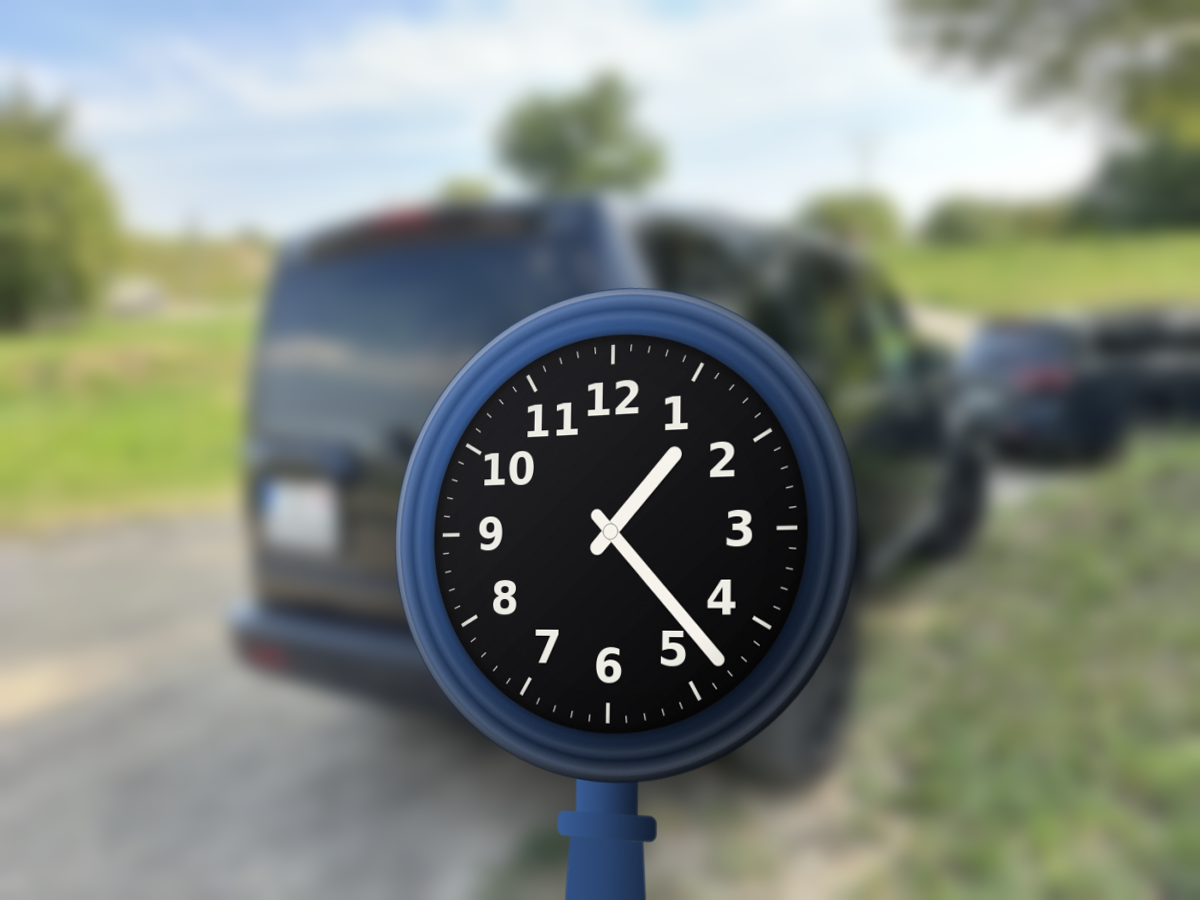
1:23
